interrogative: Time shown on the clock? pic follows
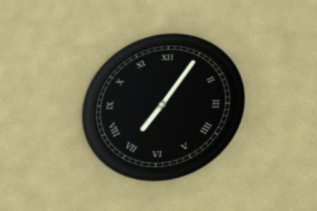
7:05
